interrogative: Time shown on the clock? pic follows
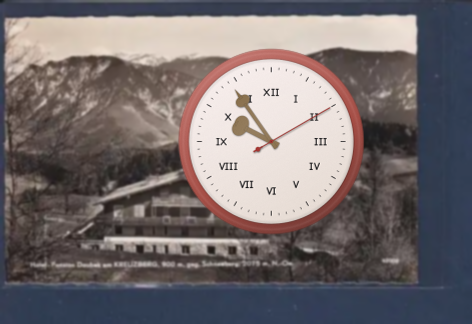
9:54:10
